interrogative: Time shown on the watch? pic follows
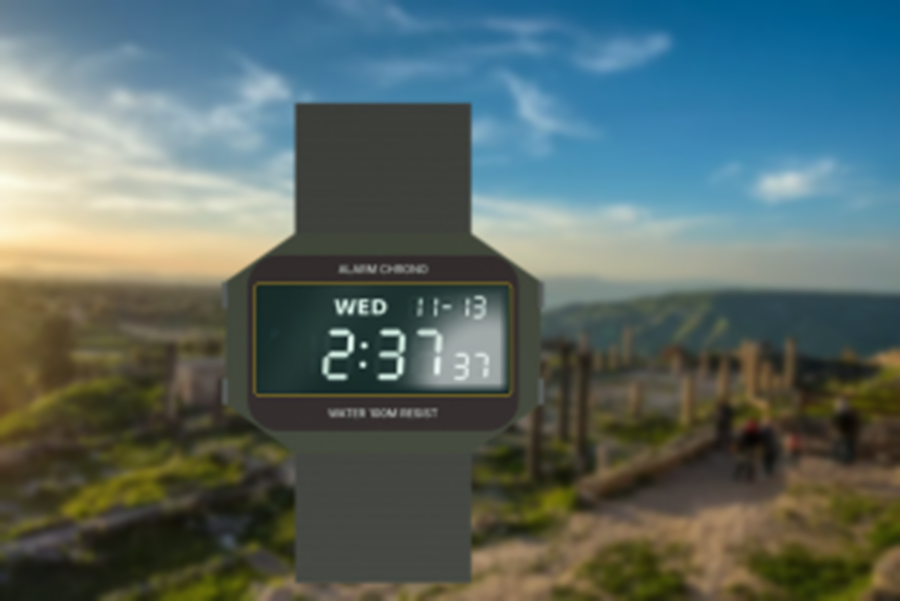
2:37:37
